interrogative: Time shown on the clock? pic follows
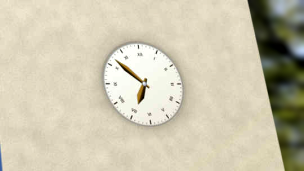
6:52
